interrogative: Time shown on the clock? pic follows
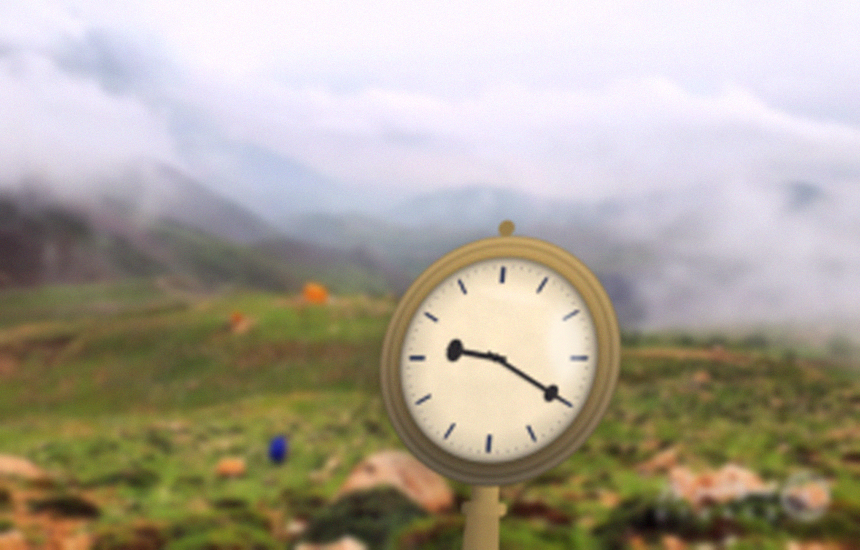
9:20
